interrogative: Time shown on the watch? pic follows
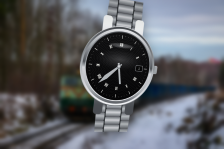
5:38
